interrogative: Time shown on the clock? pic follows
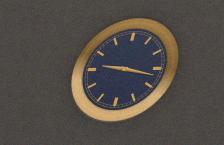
9:17
